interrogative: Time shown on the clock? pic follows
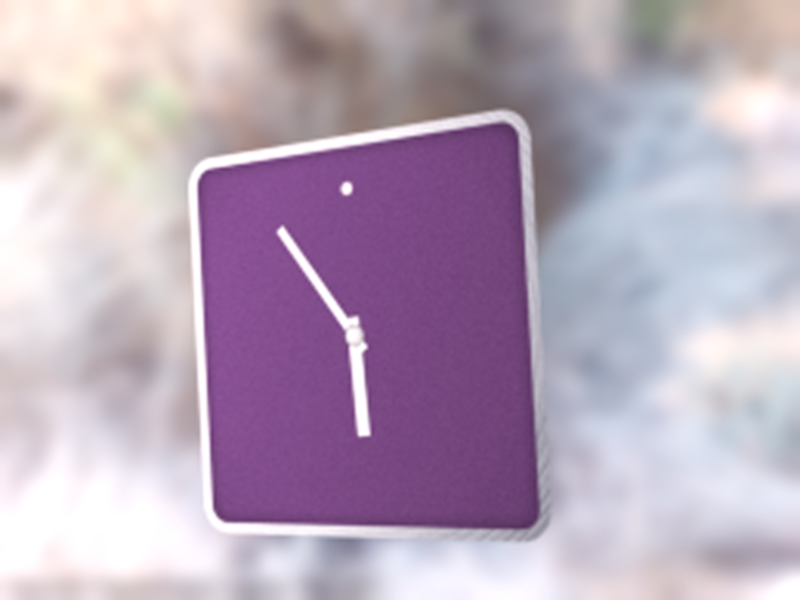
5:54
